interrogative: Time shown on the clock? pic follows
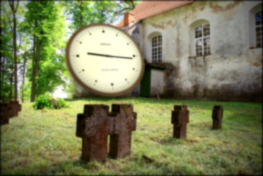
9:16
